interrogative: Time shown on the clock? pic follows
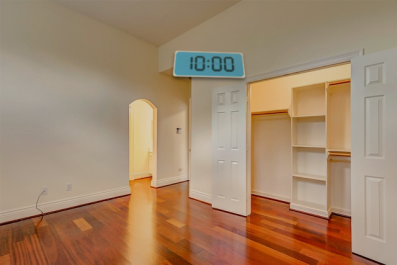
10:00
